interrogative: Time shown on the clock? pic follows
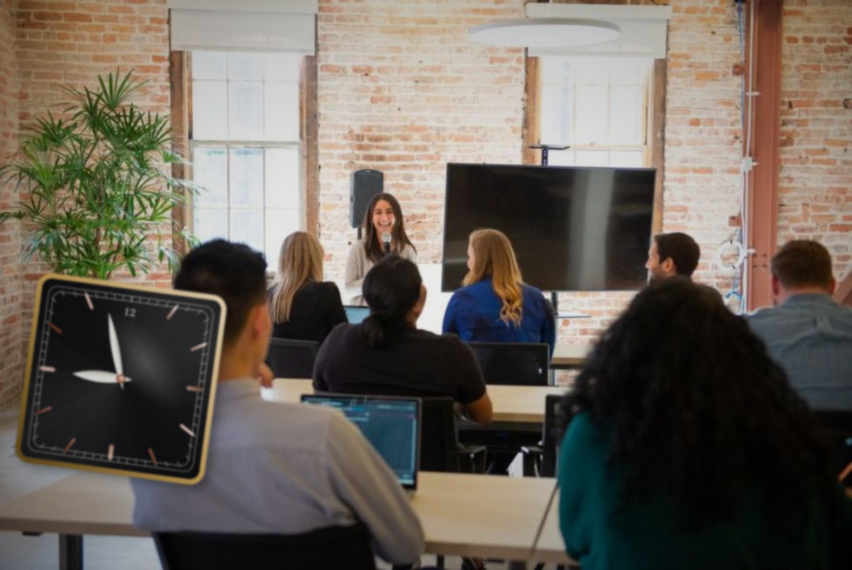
8:57
